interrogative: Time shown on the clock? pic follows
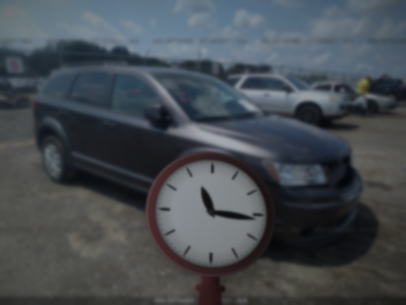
11:16
